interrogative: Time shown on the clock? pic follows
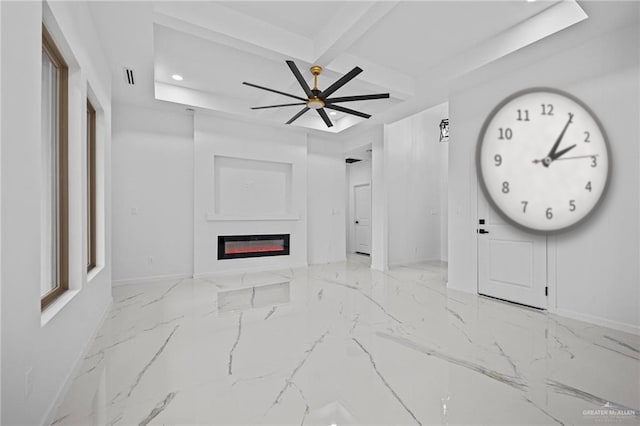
2:05:14
